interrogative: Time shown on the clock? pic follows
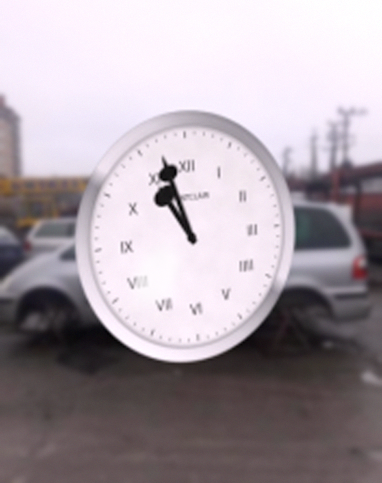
10:57
